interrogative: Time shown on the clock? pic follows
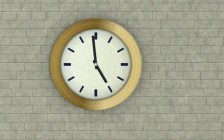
4:59
